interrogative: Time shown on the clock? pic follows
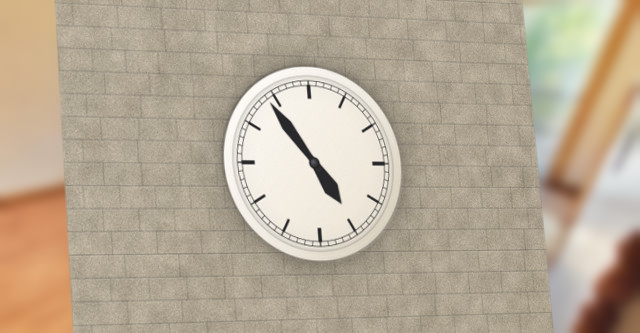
4:54
